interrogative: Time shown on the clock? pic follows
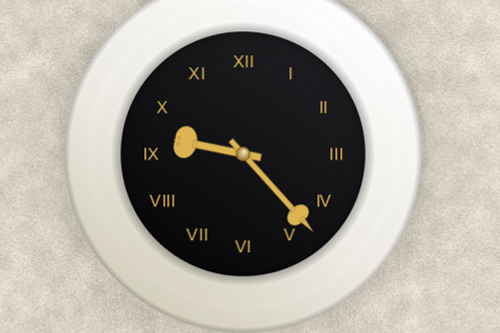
9:23
